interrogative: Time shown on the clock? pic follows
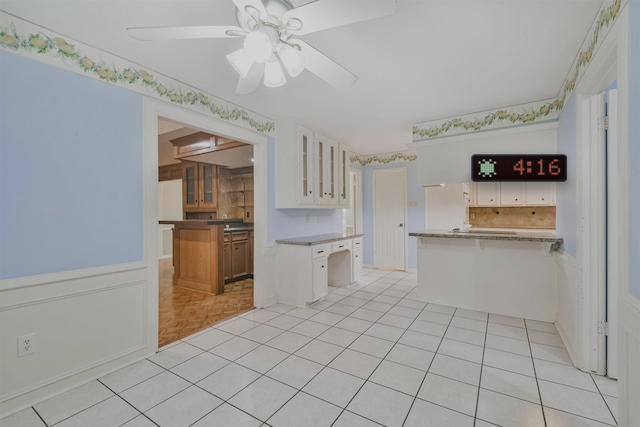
4:16
